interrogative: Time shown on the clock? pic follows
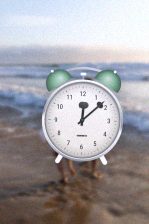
12:08
